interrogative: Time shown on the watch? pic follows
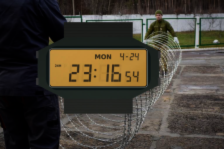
23:16:54
